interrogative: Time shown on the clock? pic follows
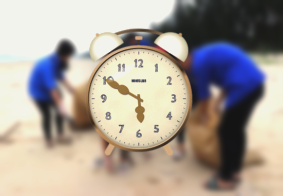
5:50
